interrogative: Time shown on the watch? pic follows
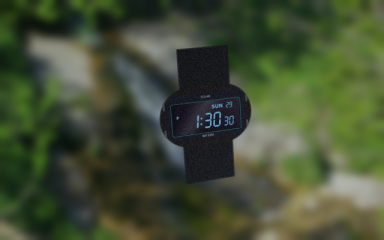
1:30:30
